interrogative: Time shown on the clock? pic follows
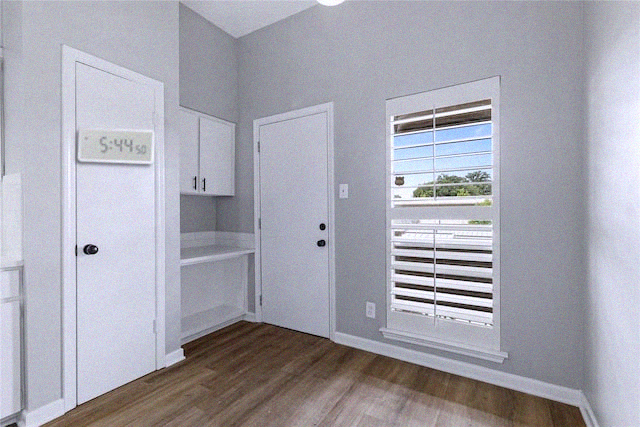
5:44
